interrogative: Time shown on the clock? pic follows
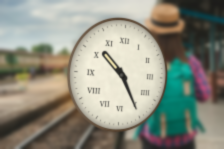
10:25
